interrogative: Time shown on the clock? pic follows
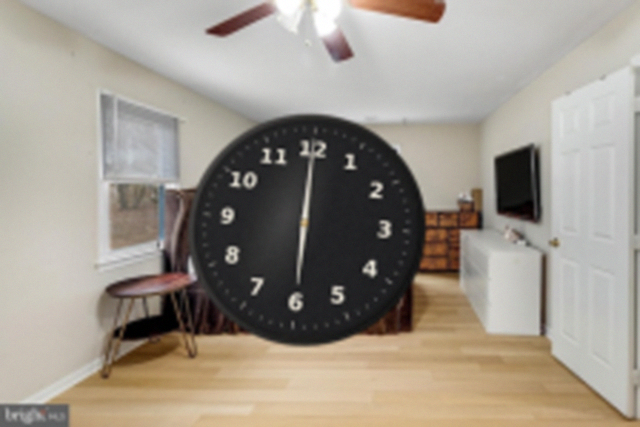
6:00
